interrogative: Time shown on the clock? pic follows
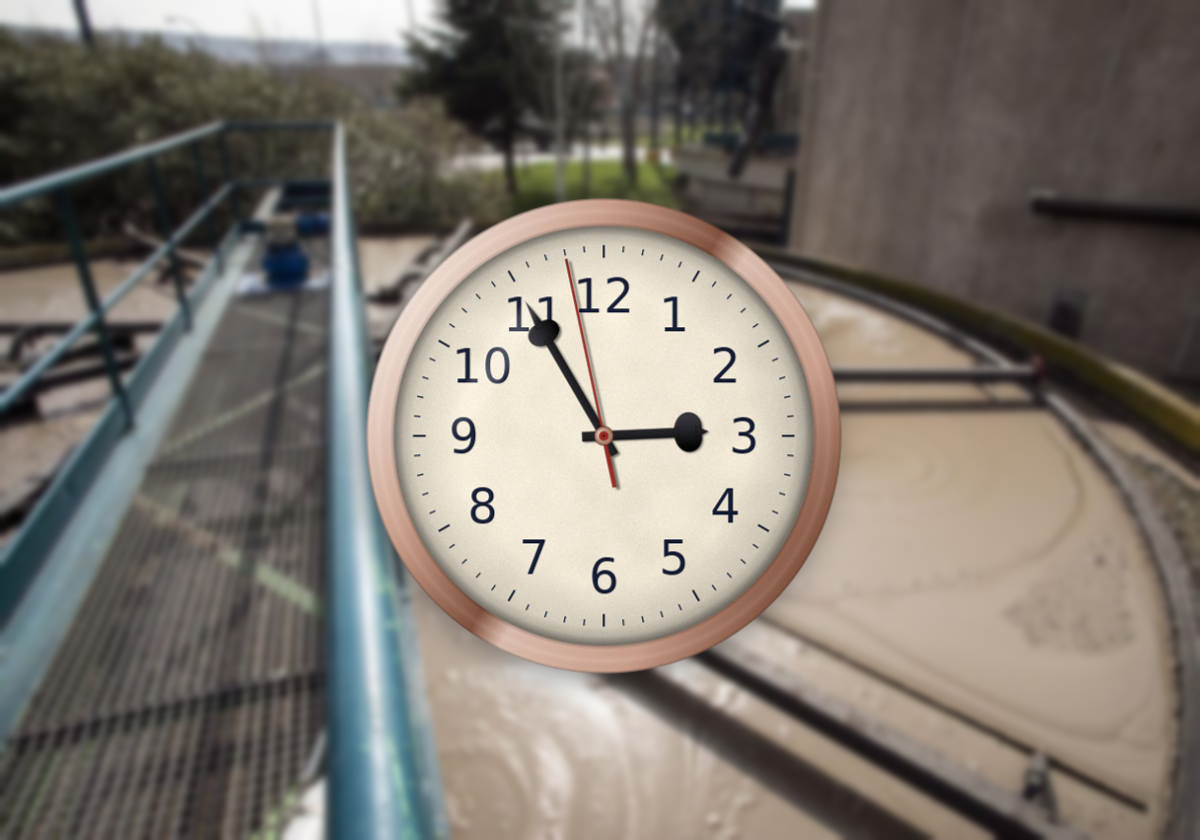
2:54:58
